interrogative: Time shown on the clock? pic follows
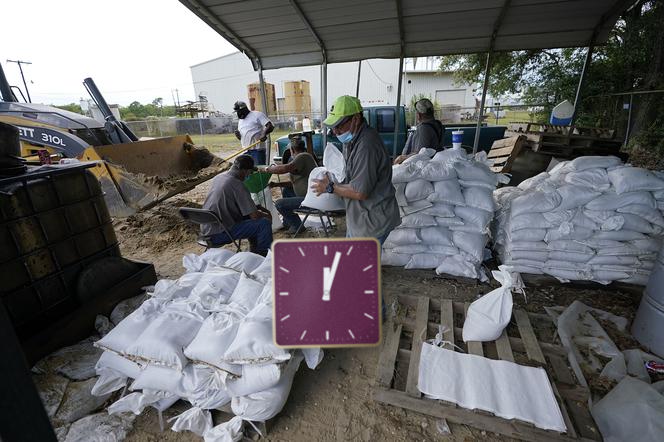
12:03
